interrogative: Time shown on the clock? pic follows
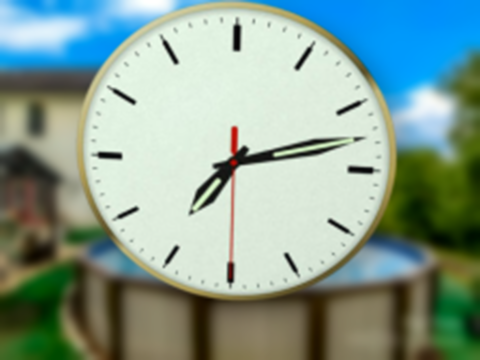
7:12:30
